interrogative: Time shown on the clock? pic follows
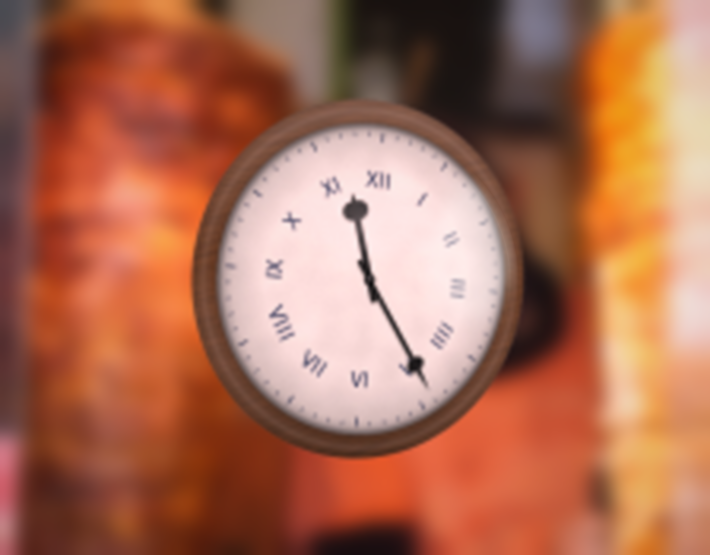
11:24
